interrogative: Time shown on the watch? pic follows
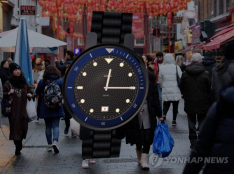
12:15
